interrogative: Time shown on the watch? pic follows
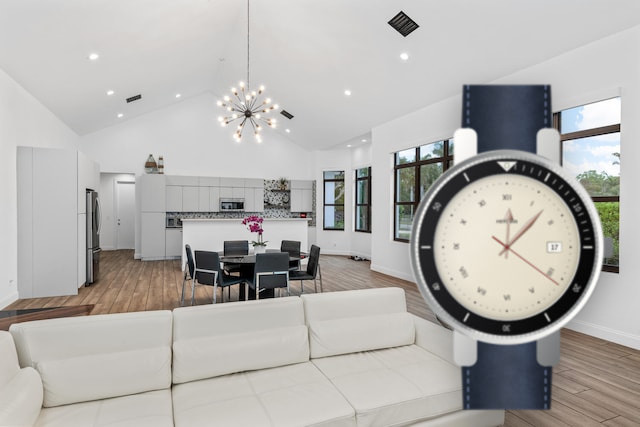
12:07:21
